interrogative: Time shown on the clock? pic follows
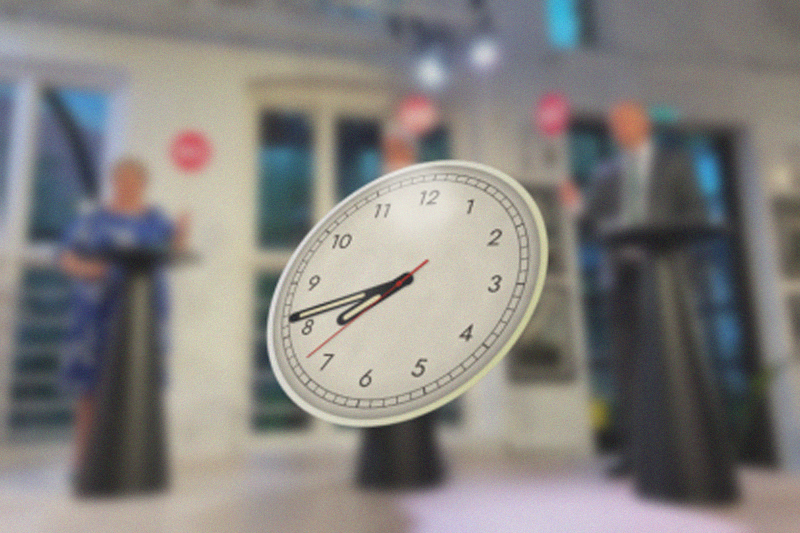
7:41:37
